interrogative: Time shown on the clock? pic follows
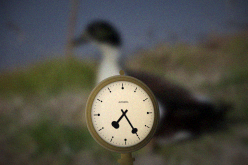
7:25
